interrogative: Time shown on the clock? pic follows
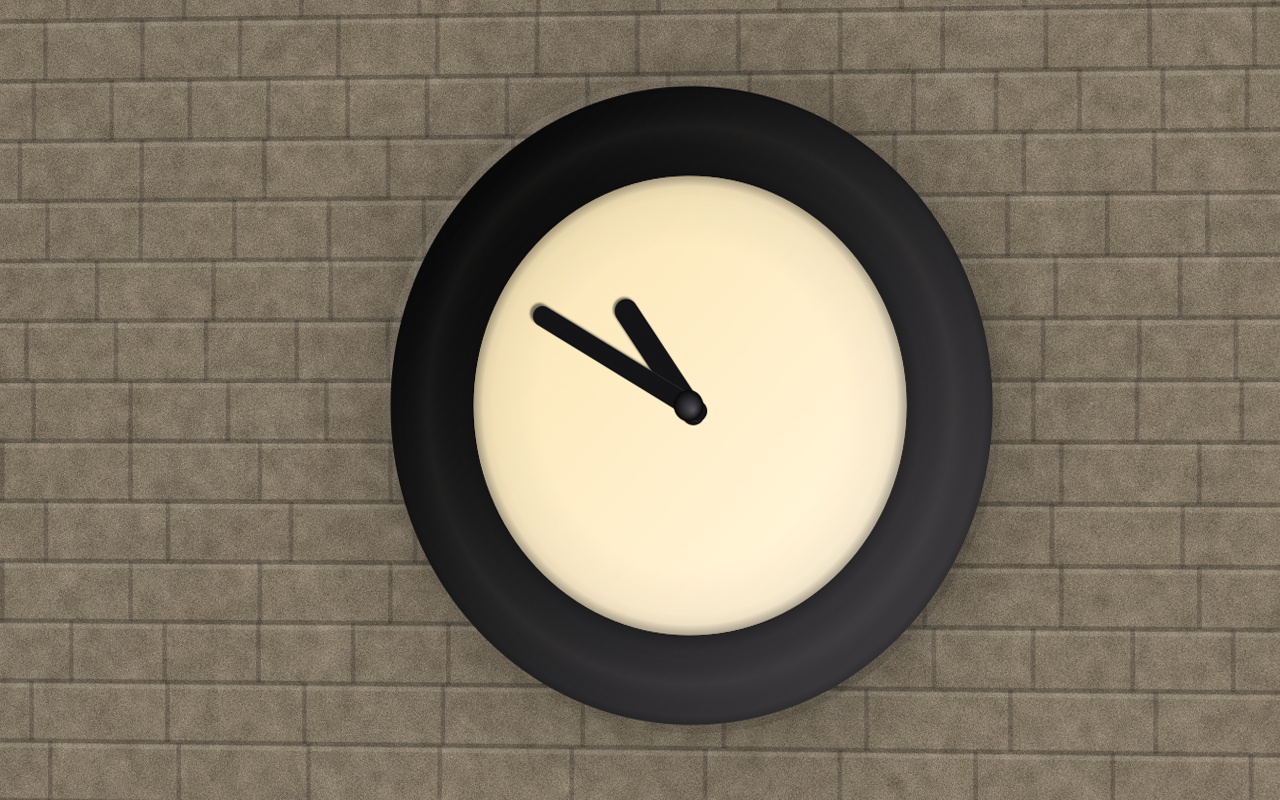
10:50
